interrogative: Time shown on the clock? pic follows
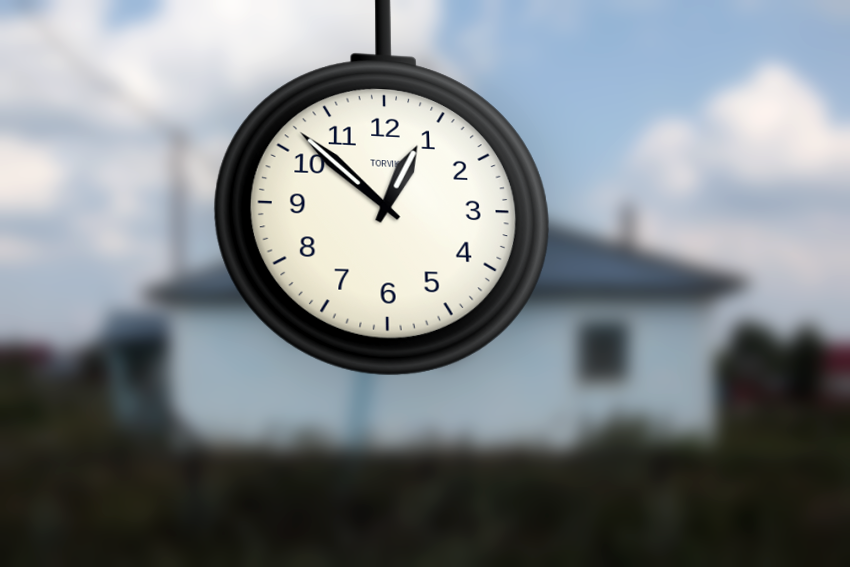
12:52
